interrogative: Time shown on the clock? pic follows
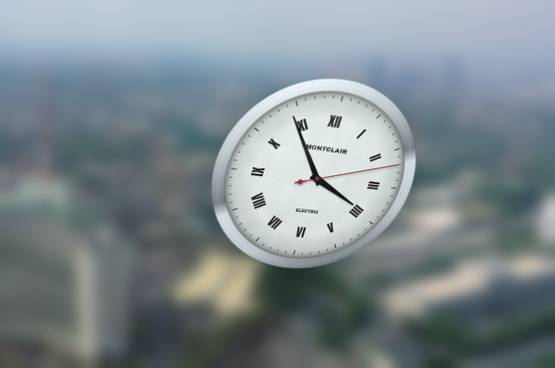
3:54:12
